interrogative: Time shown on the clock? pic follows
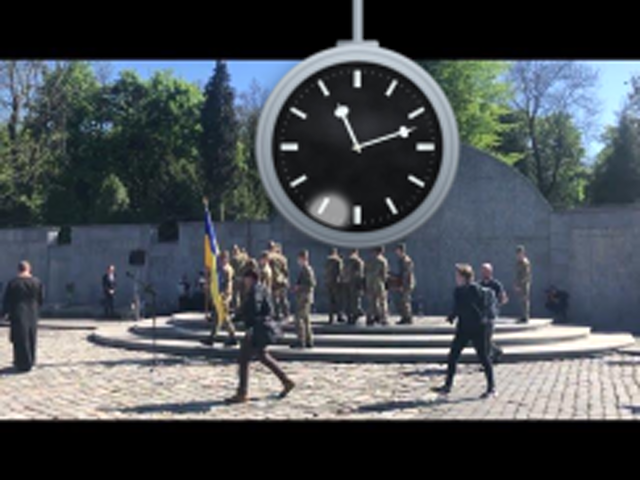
11:12
